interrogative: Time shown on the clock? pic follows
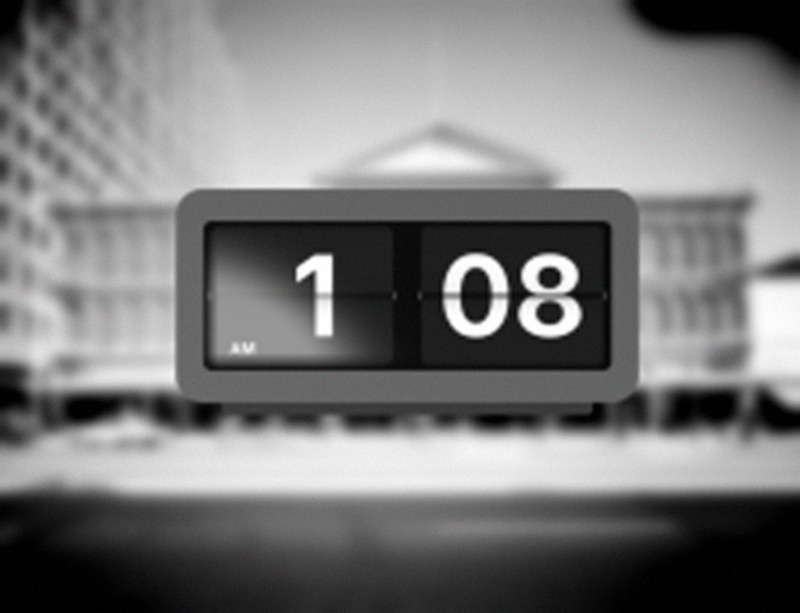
1:08
